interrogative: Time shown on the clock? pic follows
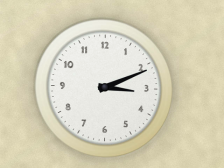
3:11
